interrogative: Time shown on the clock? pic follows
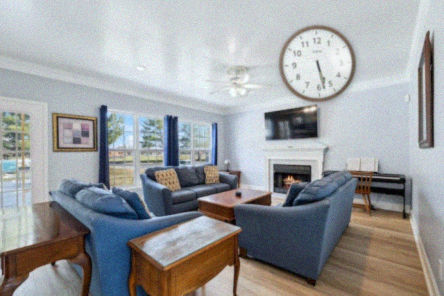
5:28
